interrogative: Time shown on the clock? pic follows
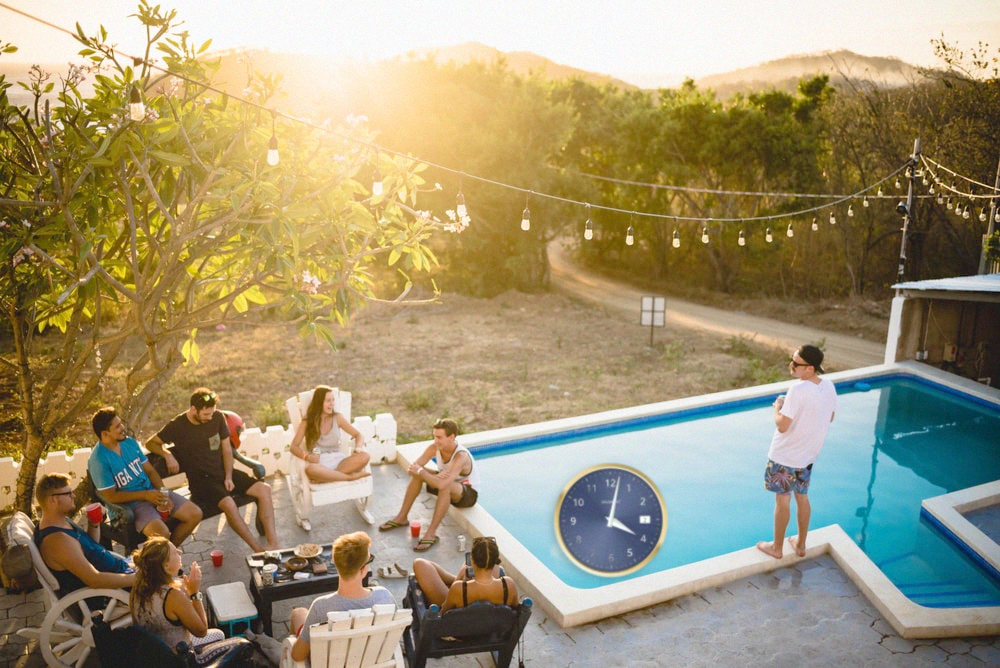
4:02
